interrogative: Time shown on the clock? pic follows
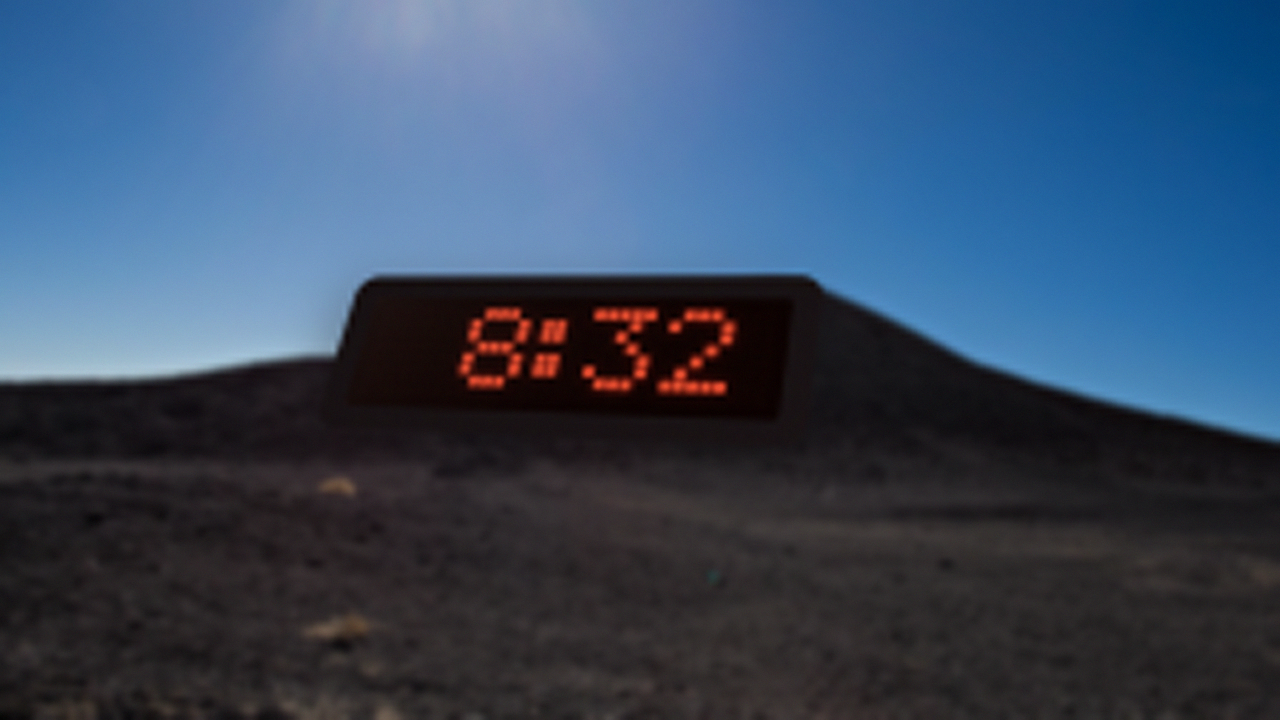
8:32
